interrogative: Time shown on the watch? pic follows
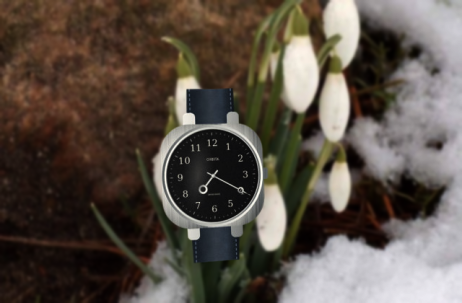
7:20
